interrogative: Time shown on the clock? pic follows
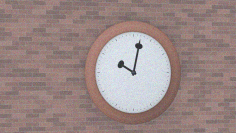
10:02
